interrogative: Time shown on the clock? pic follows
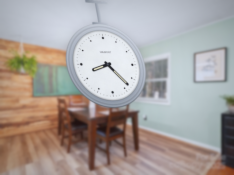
8:23
